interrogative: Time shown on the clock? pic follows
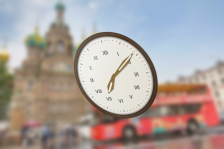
7:09
